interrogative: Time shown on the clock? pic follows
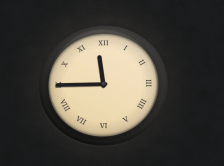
11:45
